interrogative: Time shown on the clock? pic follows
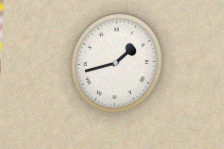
1:43
